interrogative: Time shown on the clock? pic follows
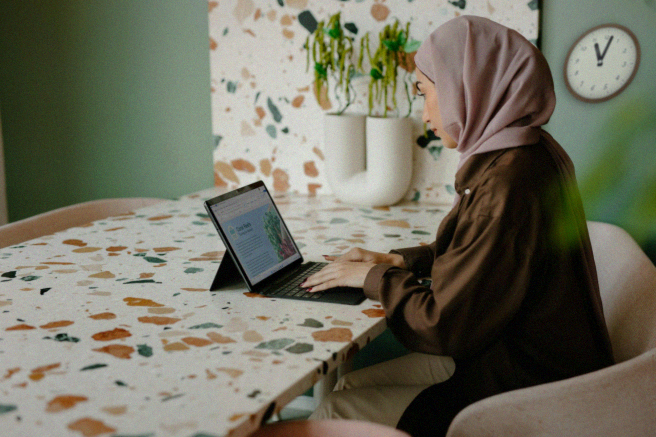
11:02
